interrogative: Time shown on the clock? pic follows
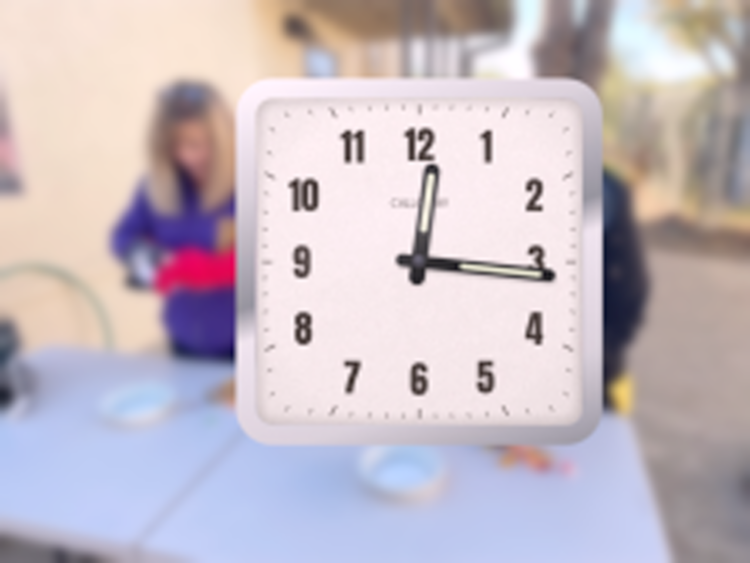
12:16
